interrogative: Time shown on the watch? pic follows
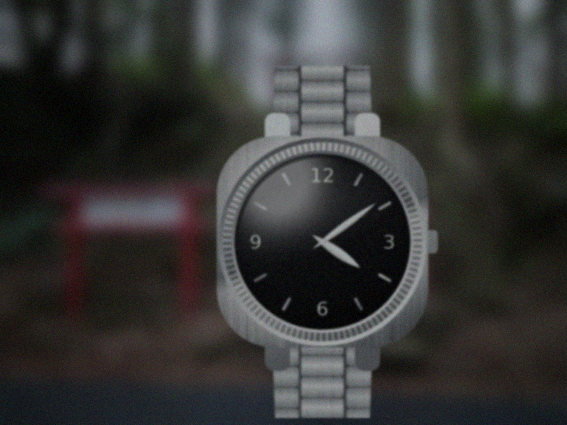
4:09
